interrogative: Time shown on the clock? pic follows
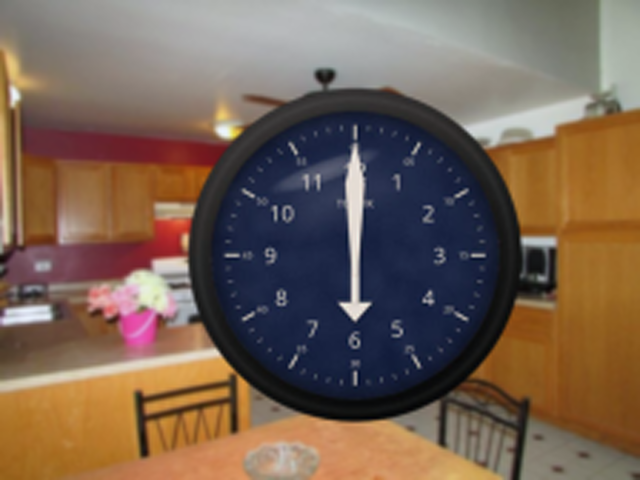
6:00
